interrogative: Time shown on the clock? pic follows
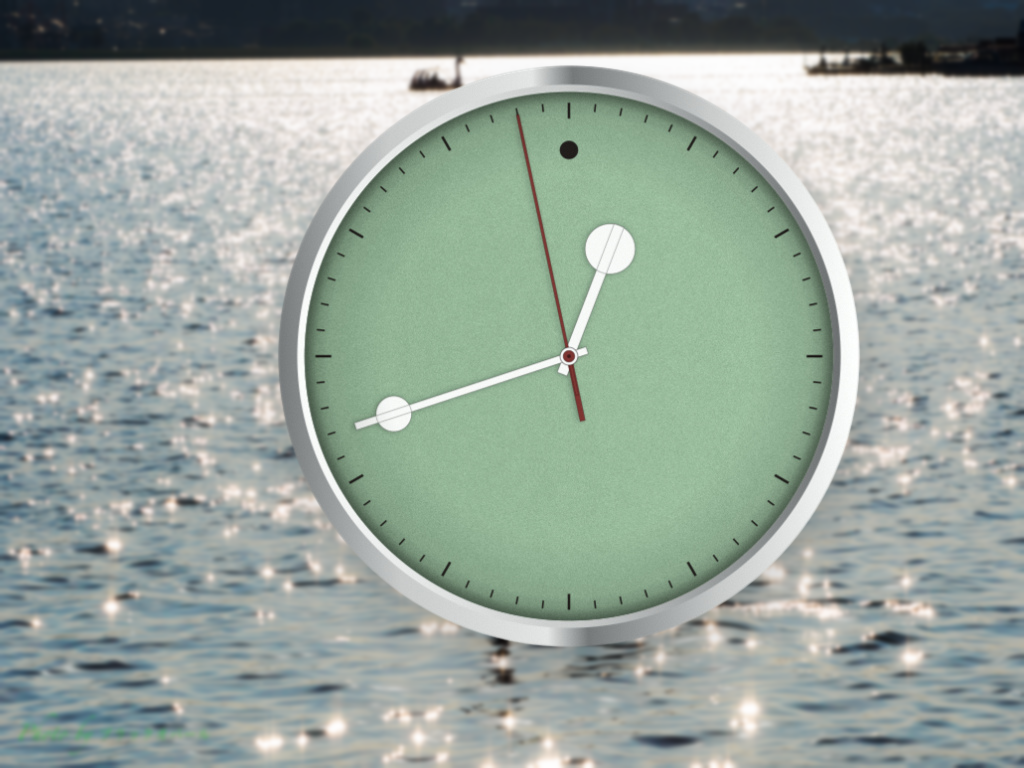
12:41:58
